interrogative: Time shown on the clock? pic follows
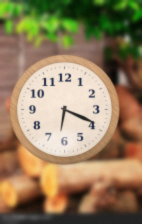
6:19
